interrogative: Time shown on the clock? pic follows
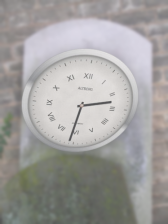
2:31
